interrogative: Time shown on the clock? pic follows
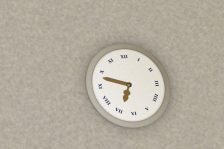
6:48
